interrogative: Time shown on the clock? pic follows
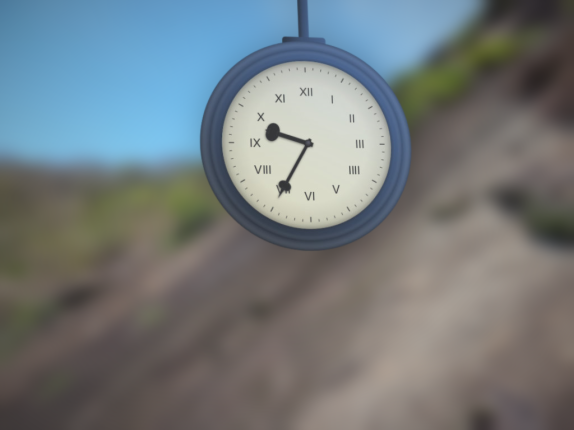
9:35
